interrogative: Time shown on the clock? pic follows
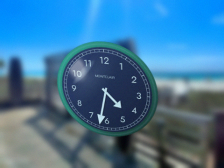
4:32
